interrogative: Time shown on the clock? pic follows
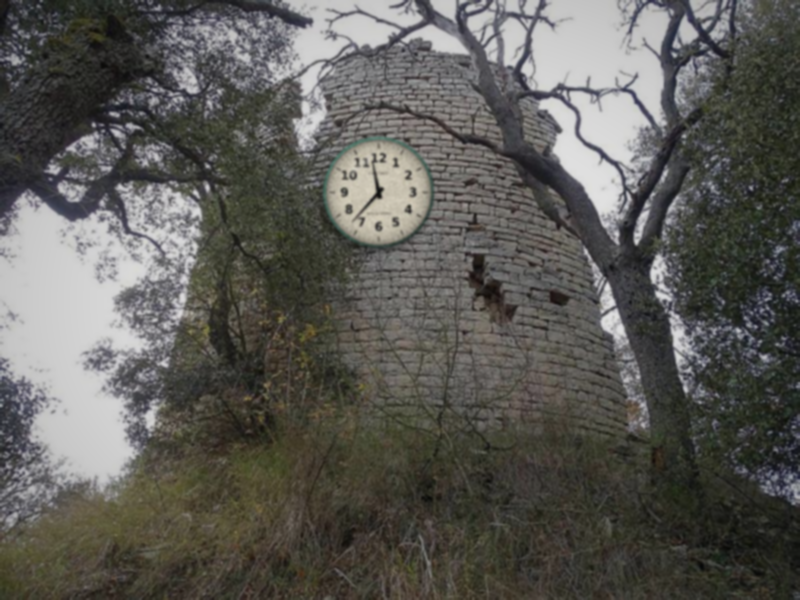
11:37
